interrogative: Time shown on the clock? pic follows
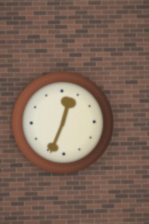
12:34
